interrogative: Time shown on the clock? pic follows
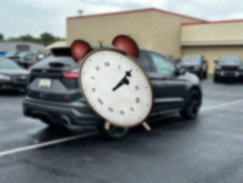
2:09
